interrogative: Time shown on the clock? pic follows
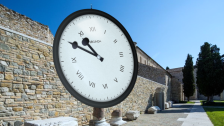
10:50
